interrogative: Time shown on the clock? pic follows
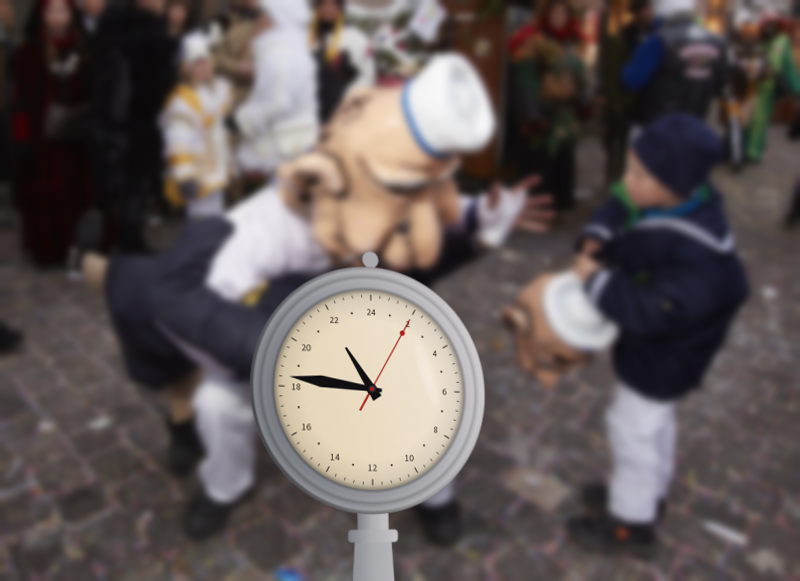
21:46:05
